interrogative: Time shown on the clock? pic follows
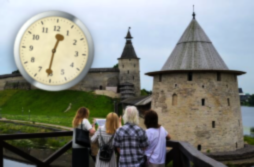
12:31
